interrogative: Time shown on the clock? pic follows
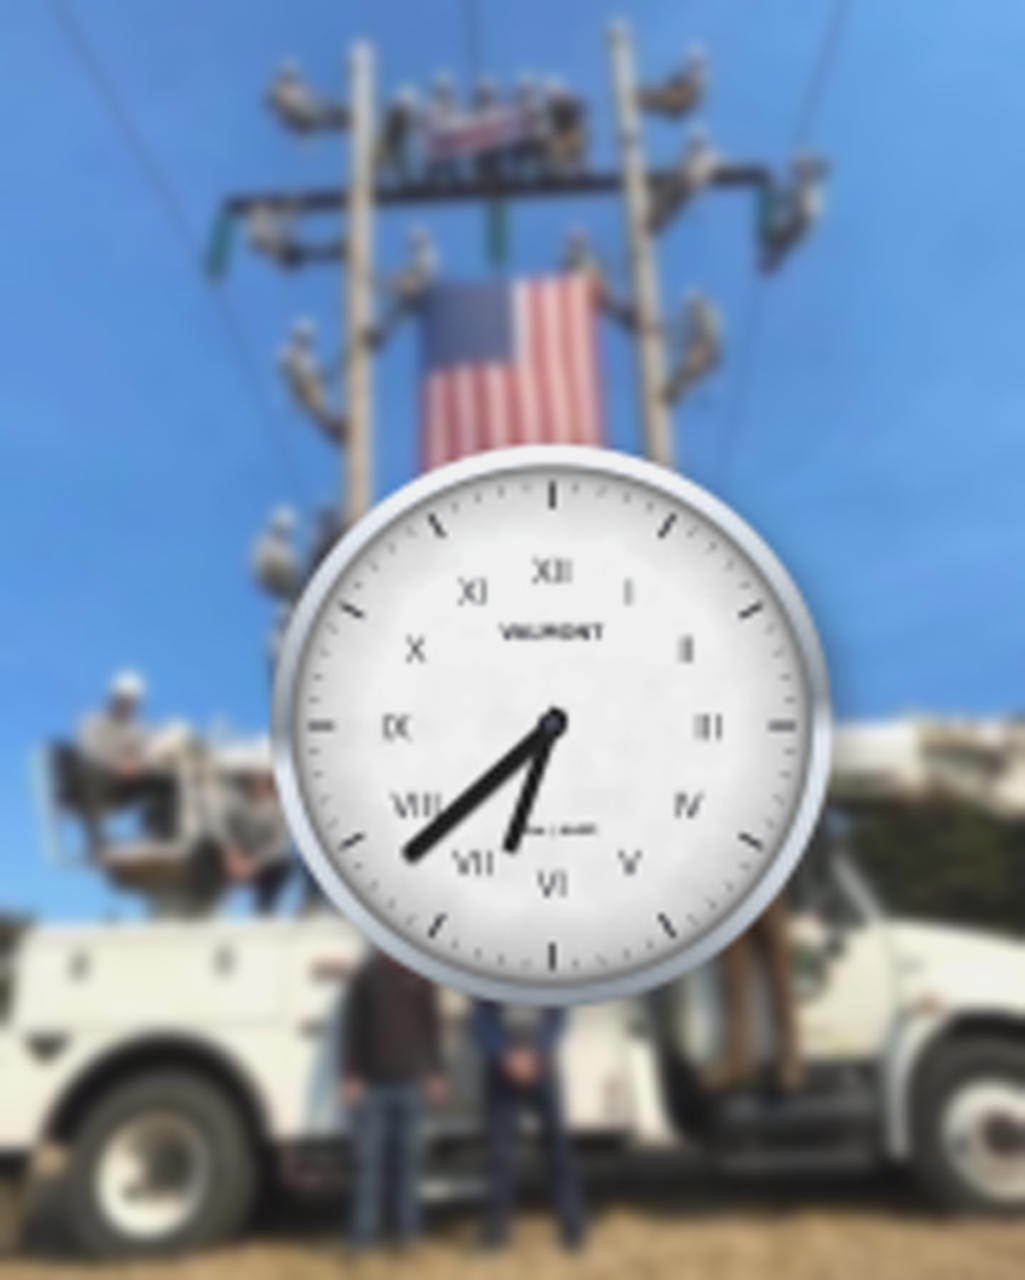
6:38
